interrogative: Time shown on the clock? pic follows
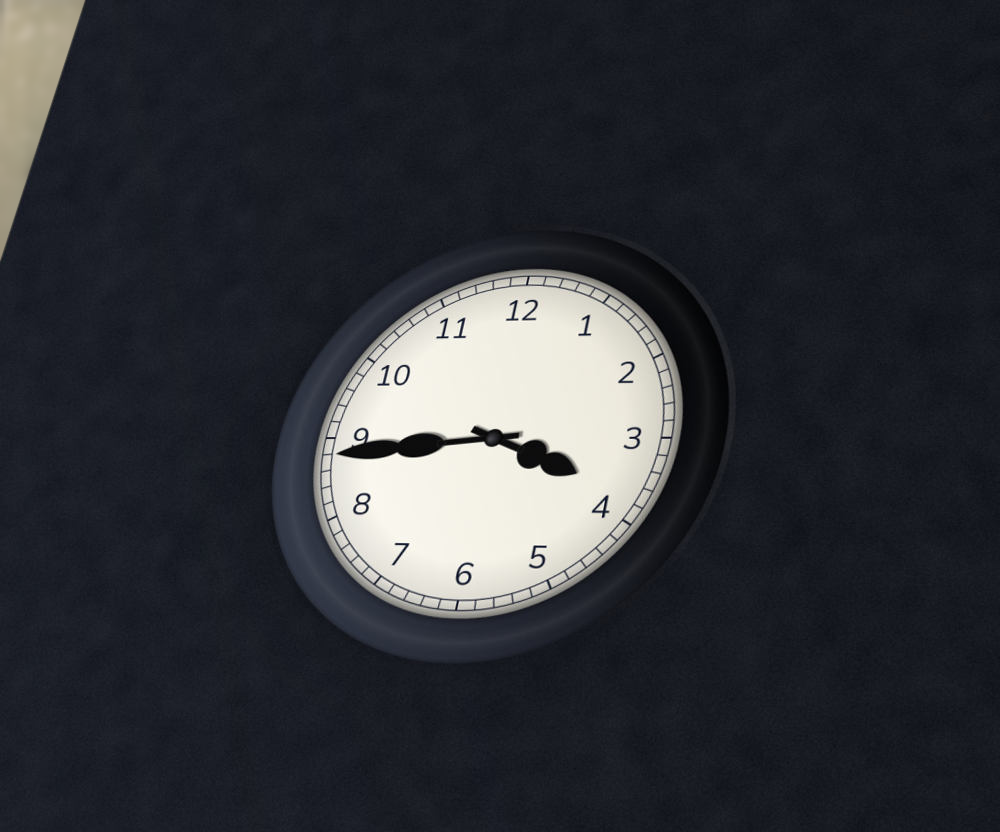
3:44
